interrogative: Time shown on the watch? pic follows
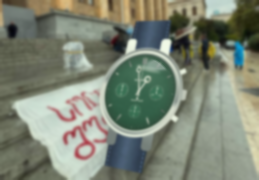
12:58
